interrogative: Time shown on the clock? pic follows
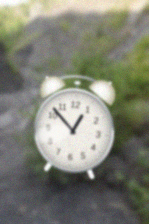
12:52
